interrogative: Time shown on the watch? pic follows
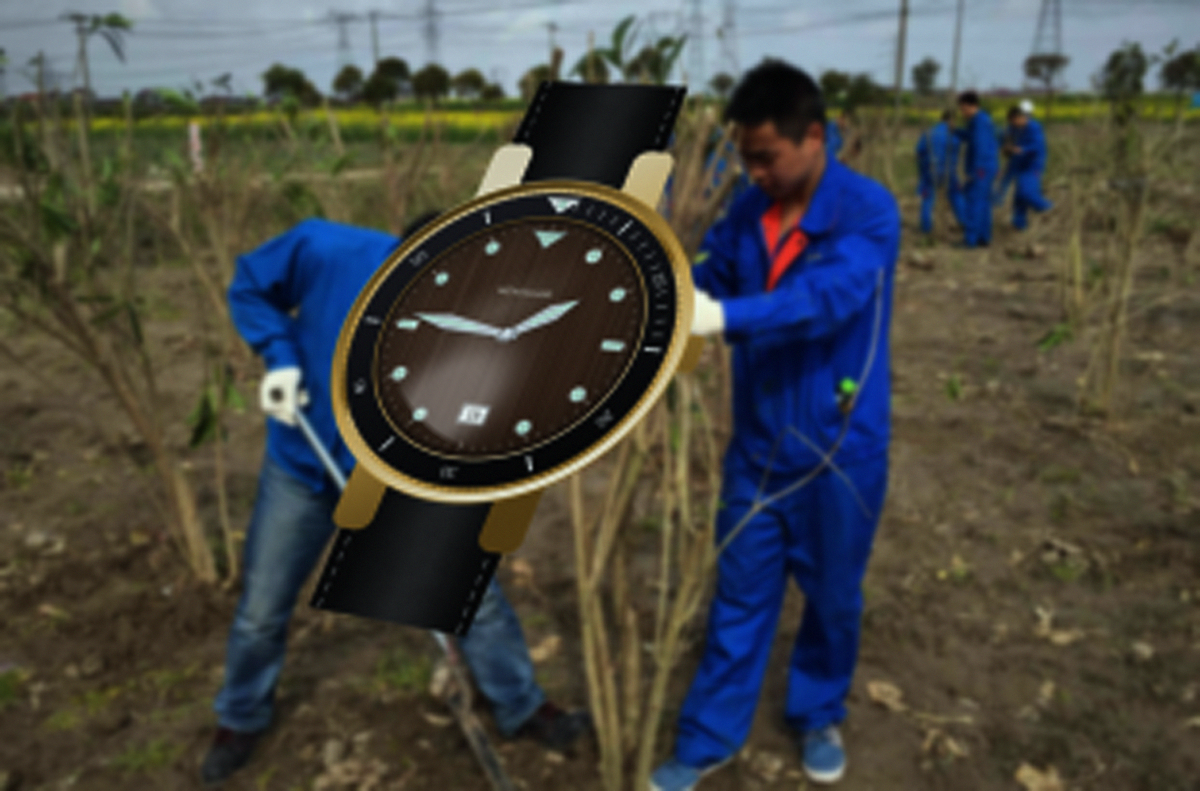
1:46
